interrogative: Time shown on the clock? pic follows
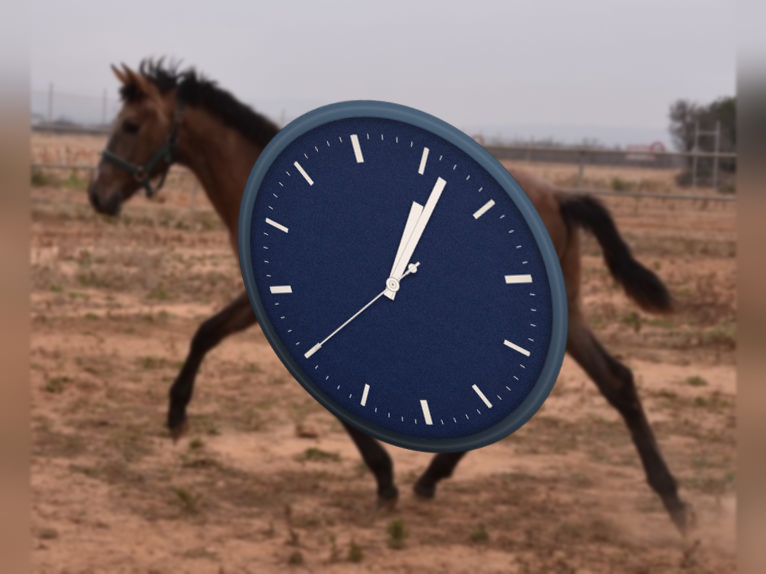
1:06:40
